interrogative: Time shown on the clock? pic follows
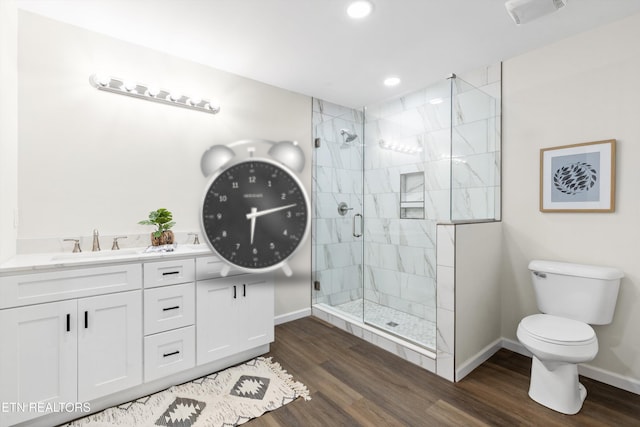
6:13
